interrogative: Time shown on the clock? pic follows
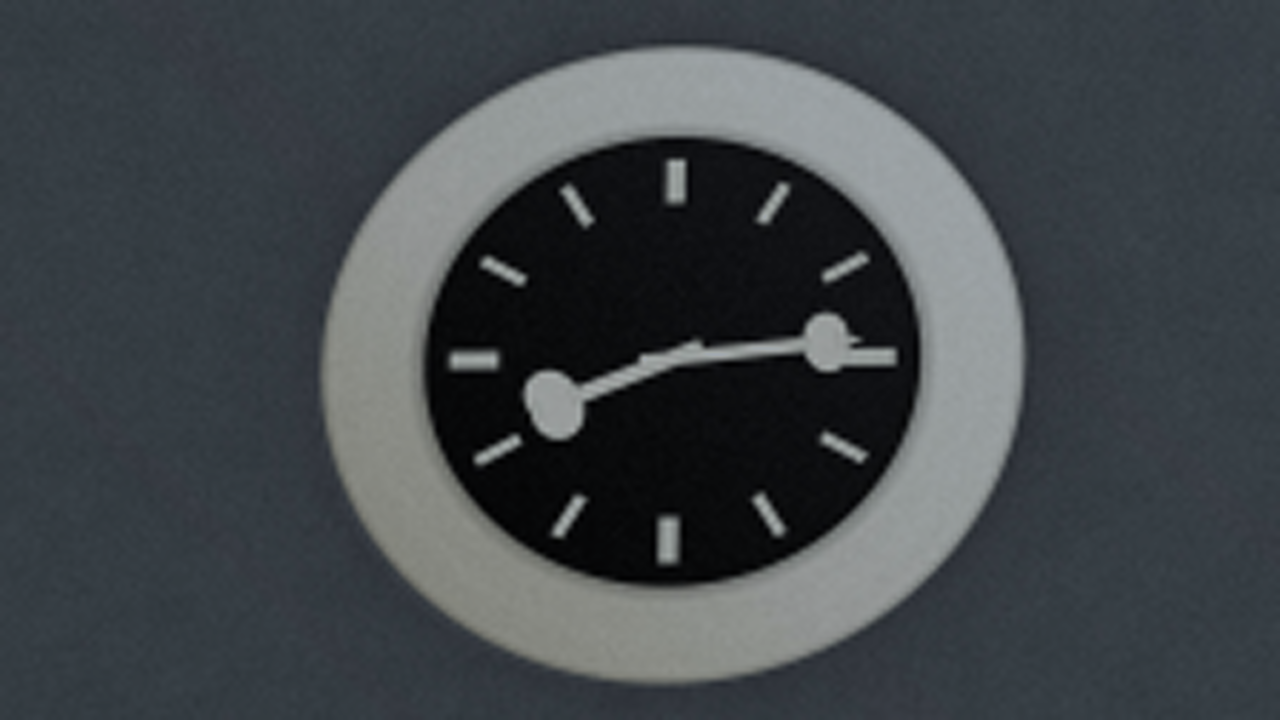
8:14
